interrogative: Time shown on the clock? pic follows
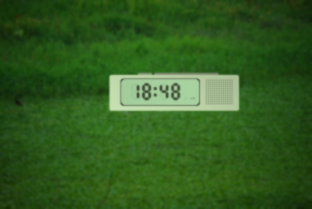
18:48
